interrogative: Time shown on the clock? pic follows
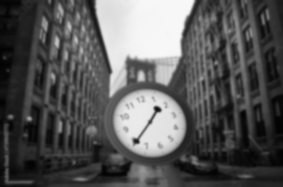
1:39
